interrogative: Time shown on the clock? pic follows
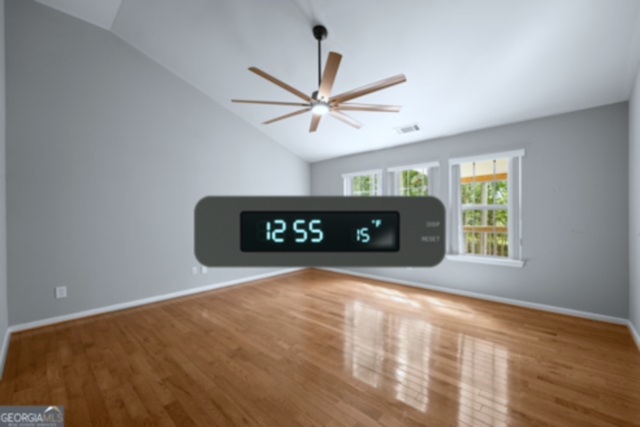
12:55
